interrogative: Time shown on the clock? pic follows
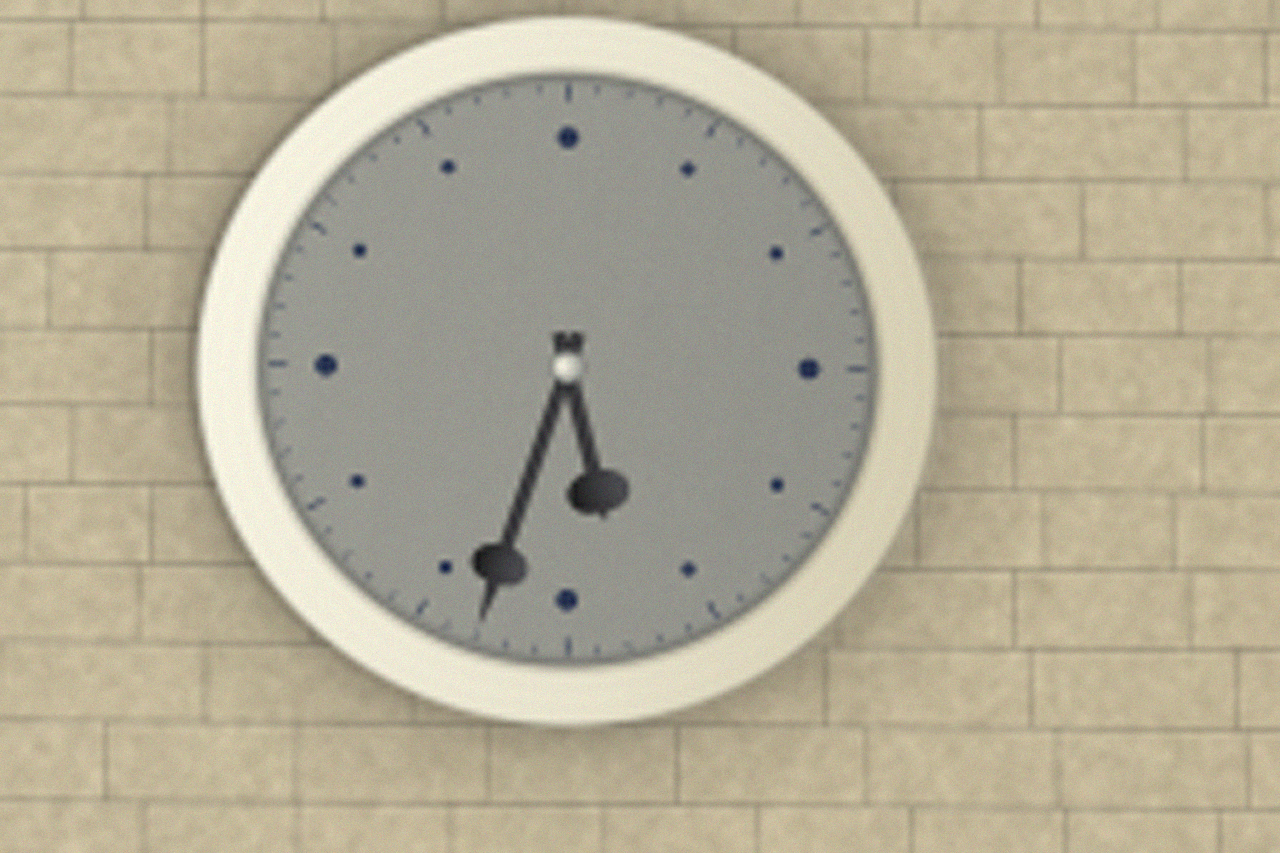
5:33
